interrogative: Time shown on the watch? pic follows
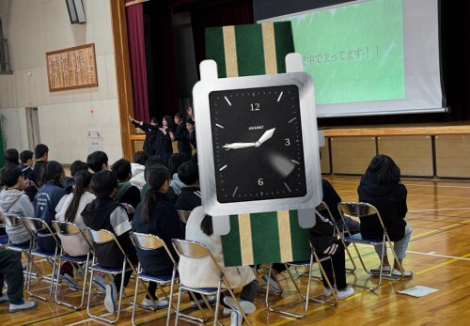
1:45
